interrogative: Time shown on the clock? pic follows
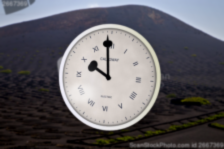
9:59
